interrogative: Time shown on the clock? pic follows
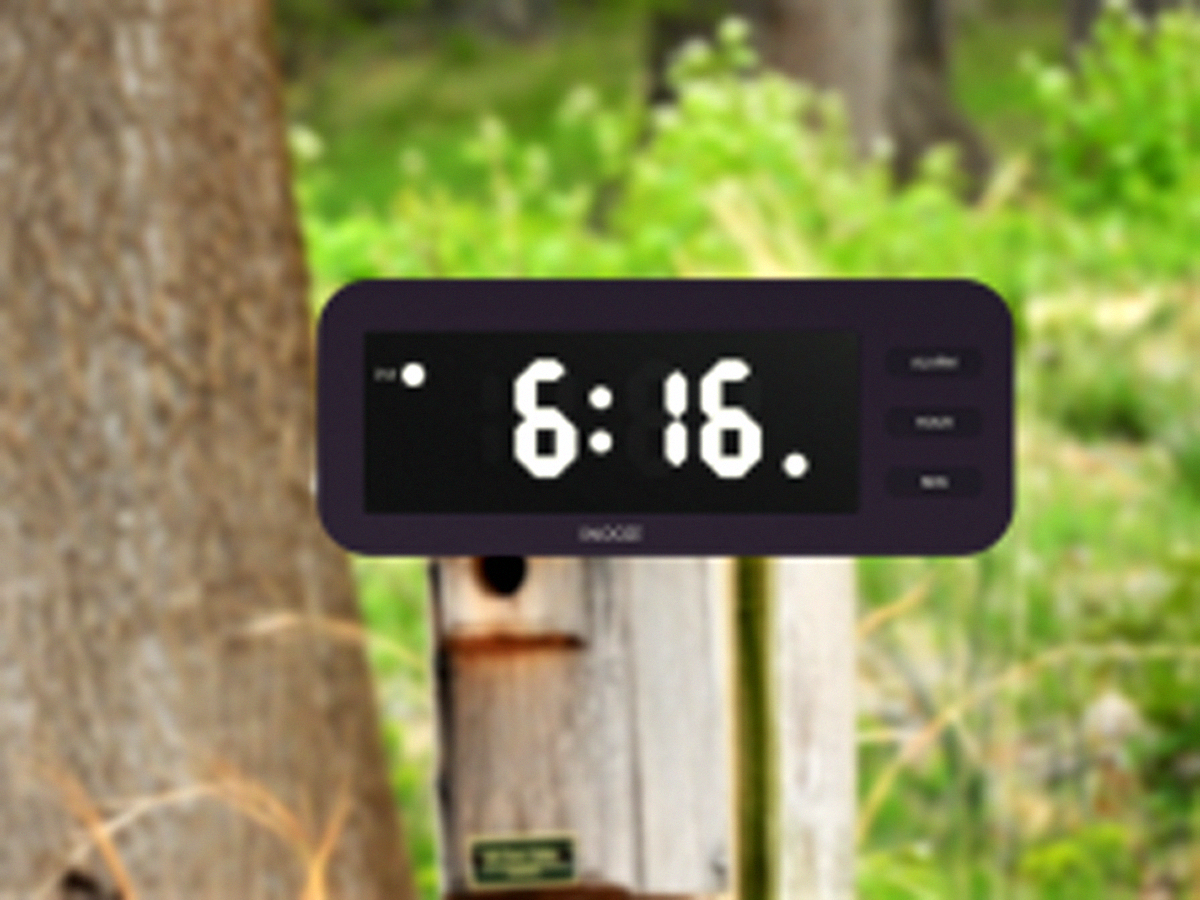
6:16
